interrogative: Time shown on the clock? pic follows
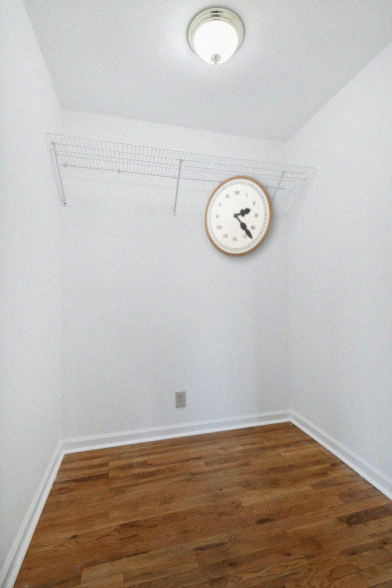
2:23
